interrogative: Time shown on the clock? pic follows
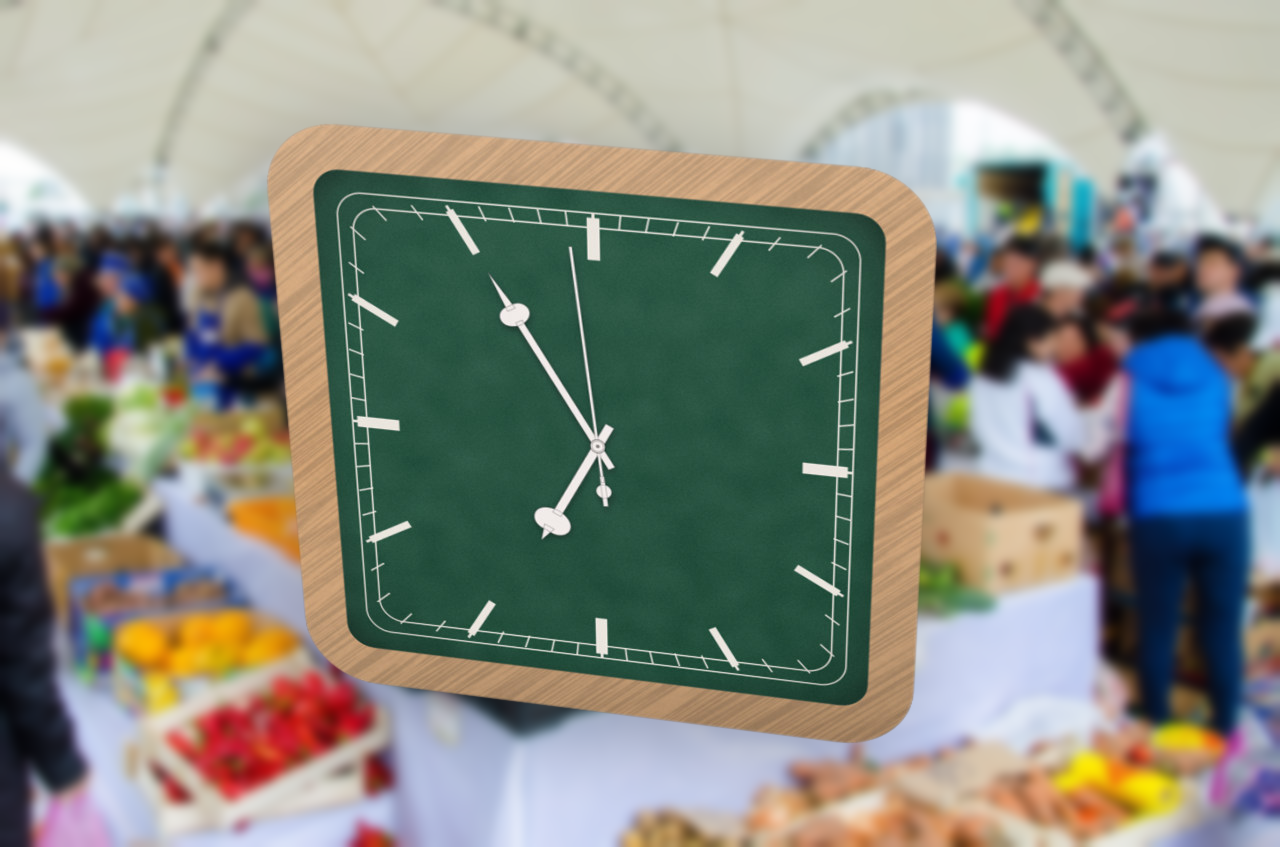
6:54:59
